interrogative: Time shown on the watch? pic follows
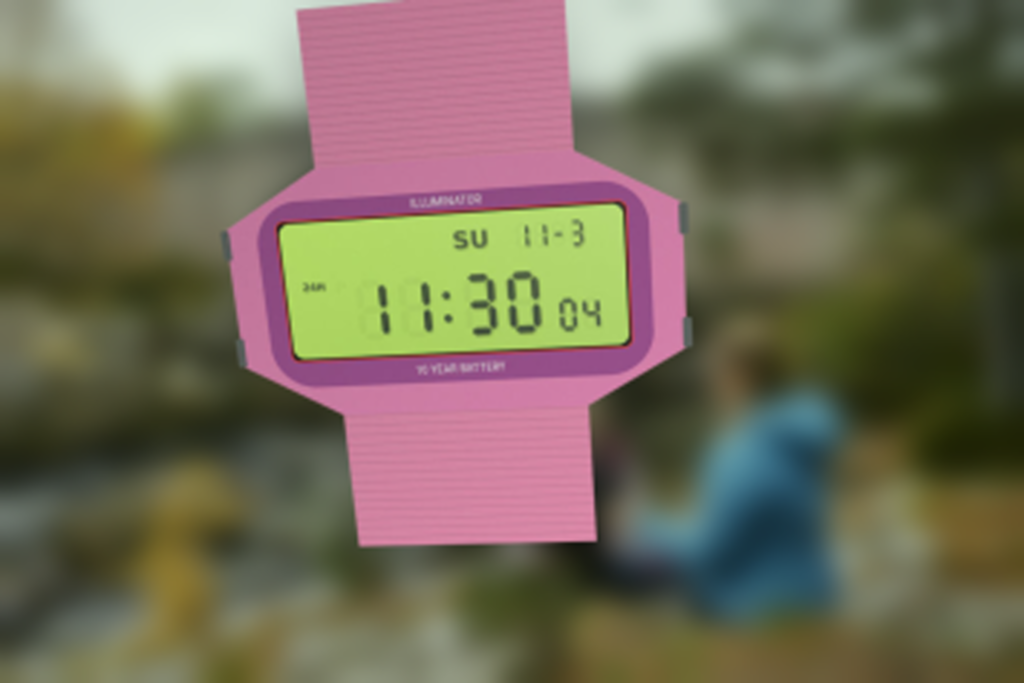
11:30:04
